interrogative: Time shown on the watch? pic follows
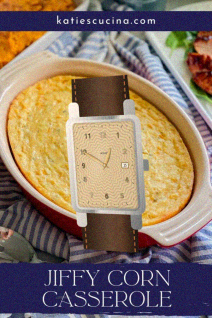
12:50
